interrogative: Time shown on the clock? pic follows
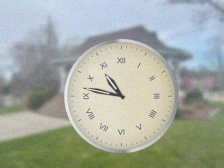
10:47
